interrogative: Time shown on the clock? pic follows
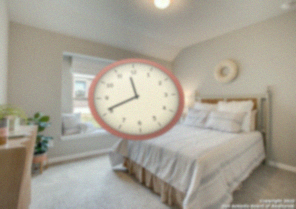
11:41
